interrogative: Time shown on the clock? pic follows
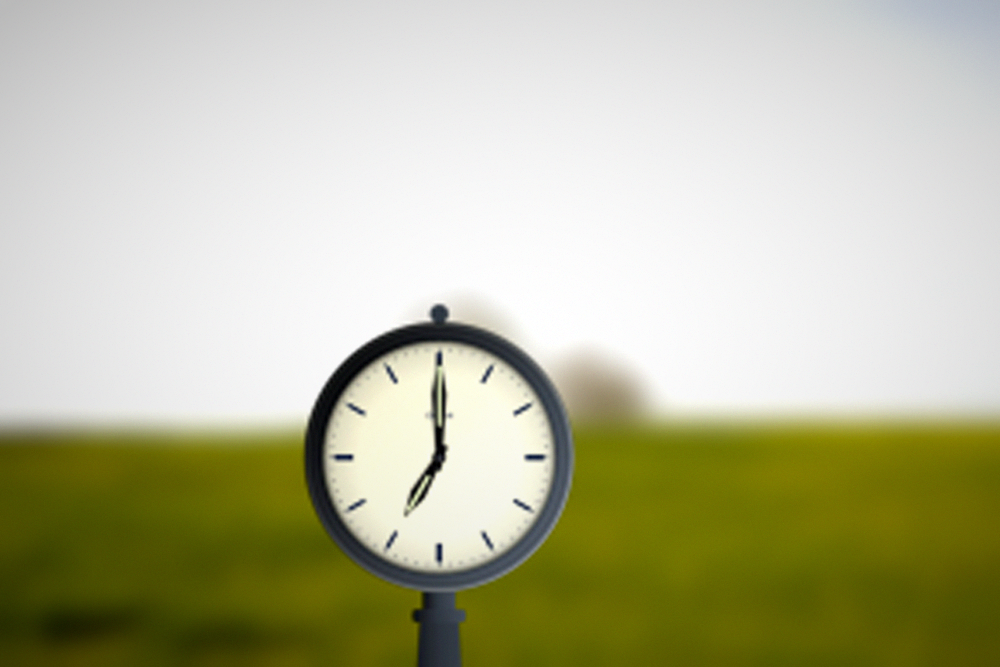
7:00
